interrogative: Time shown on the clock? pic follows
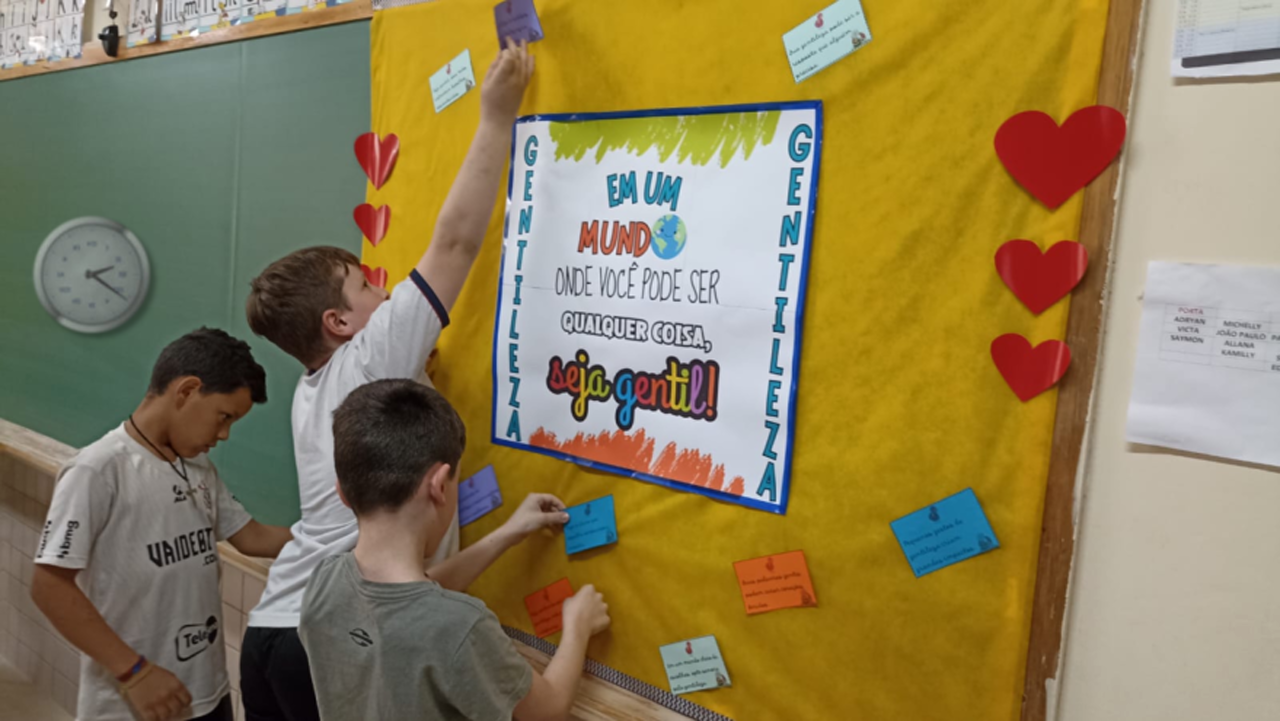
2:21
